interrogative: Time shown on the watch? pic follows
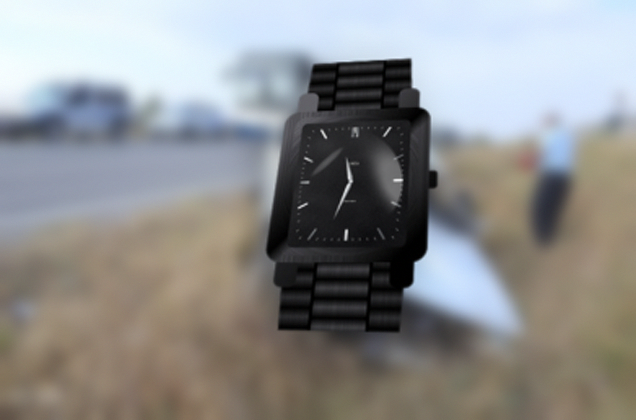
11:33
